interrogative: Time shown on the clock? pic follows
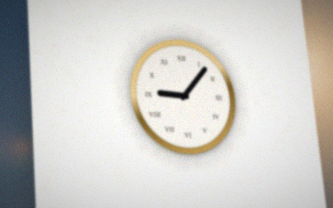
9:07
